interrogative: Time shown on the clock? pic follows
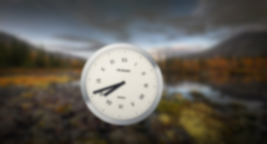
7:41
